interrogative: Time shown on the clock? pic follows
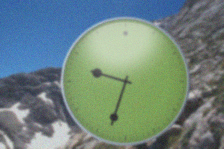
9:33
